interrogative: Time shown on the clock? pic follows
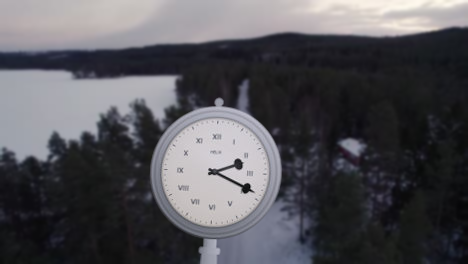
2:19
